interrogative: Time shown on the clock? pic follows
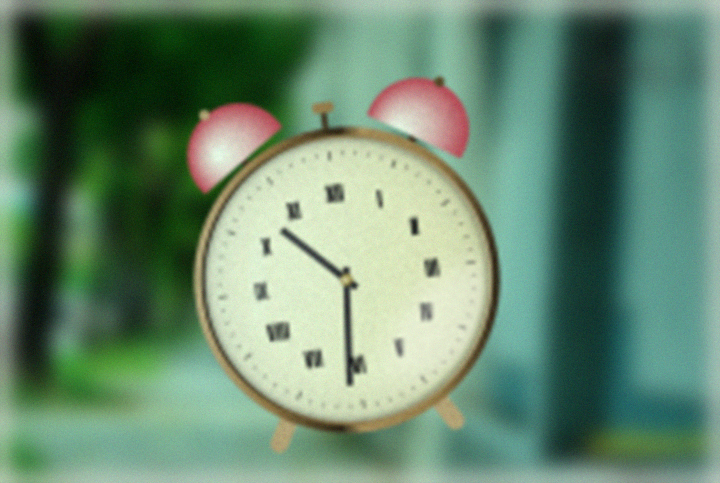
10:31
